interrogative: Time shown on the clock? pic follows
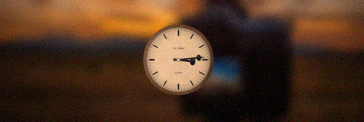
3:14
